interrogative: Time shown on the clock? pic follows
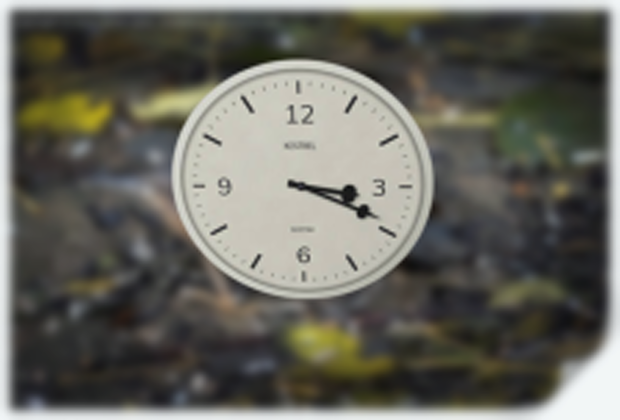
3:19
